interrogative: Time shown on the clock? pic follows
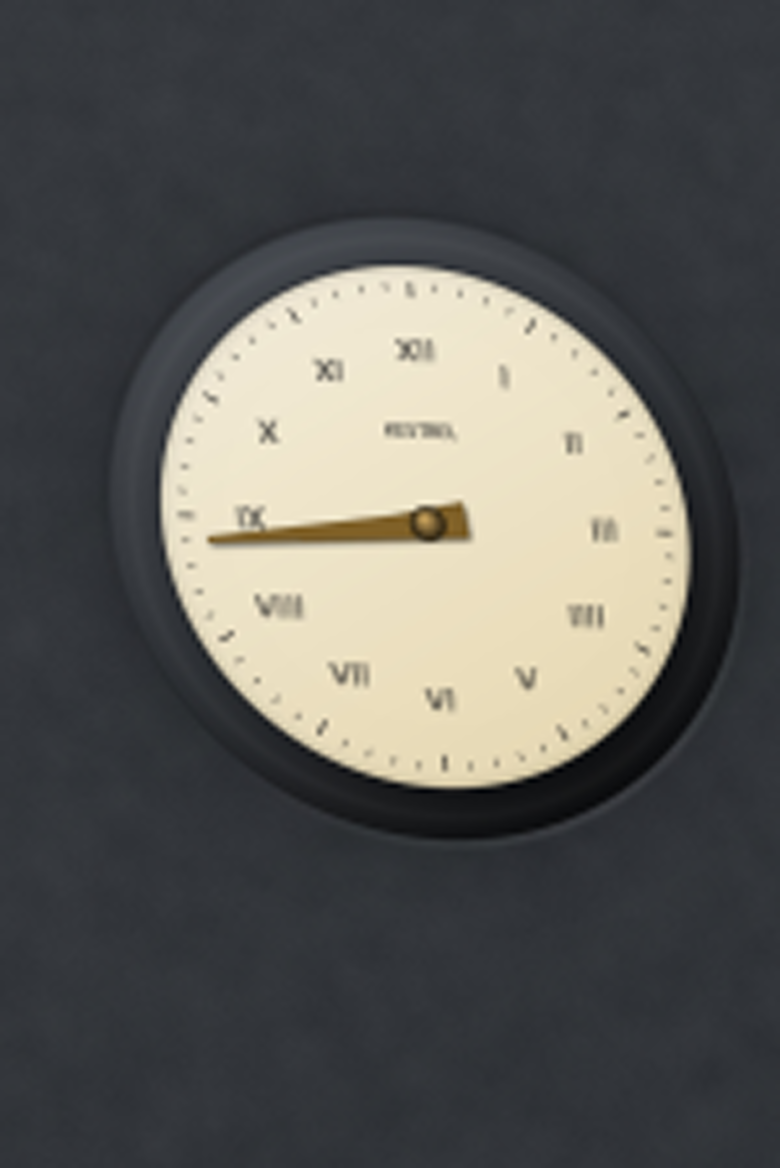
8:44
